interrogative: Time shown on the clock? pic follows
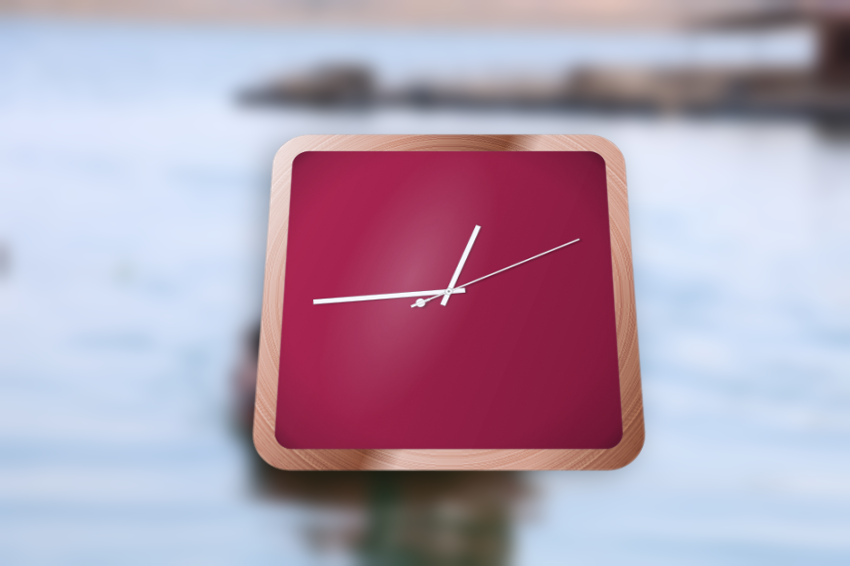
12:44:11
